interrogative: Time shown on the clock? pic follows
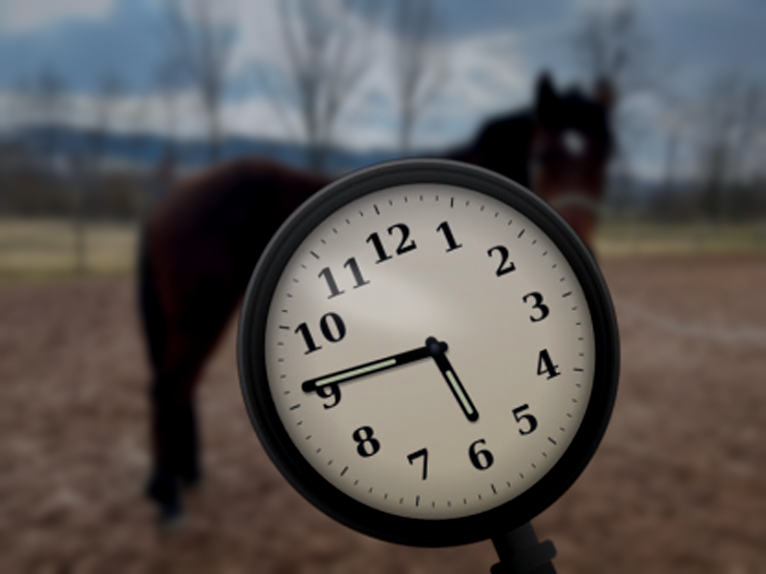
5:46
